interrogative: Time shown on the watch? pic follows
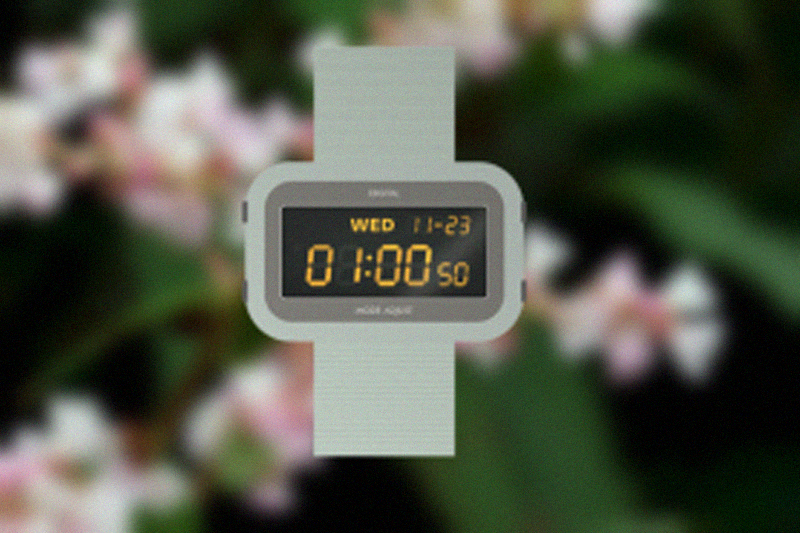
1:00:50
